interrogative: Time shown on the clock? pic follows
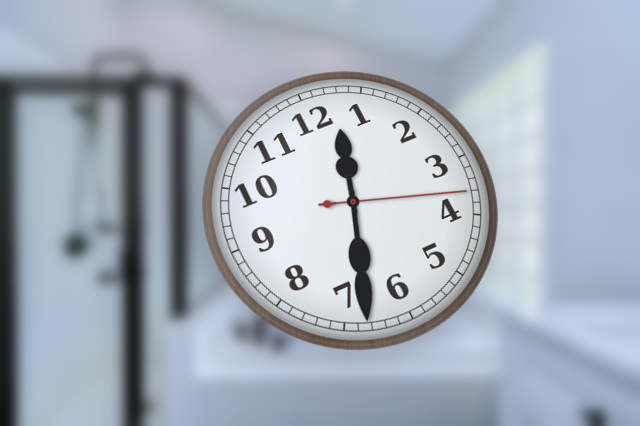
12:33:18
